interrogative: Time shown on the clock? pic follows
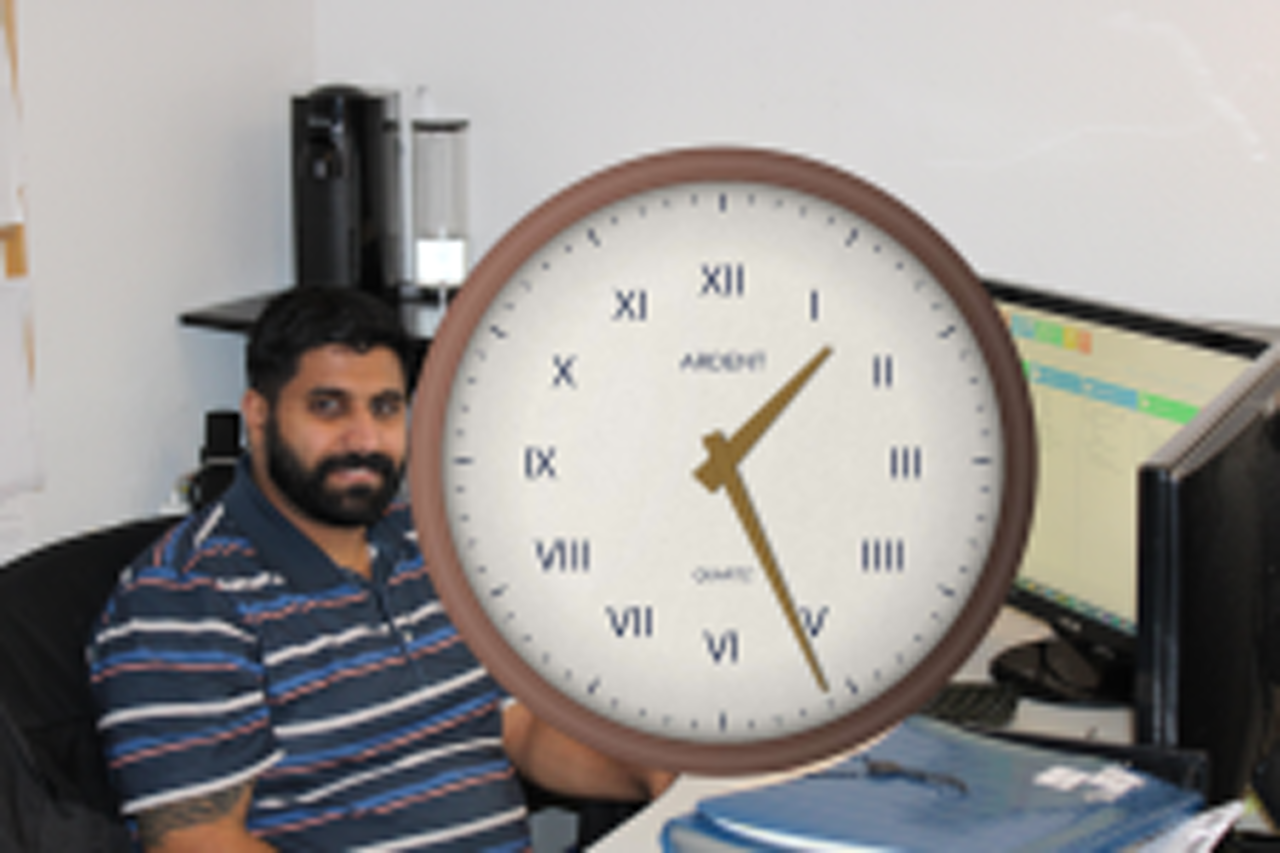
1:26
